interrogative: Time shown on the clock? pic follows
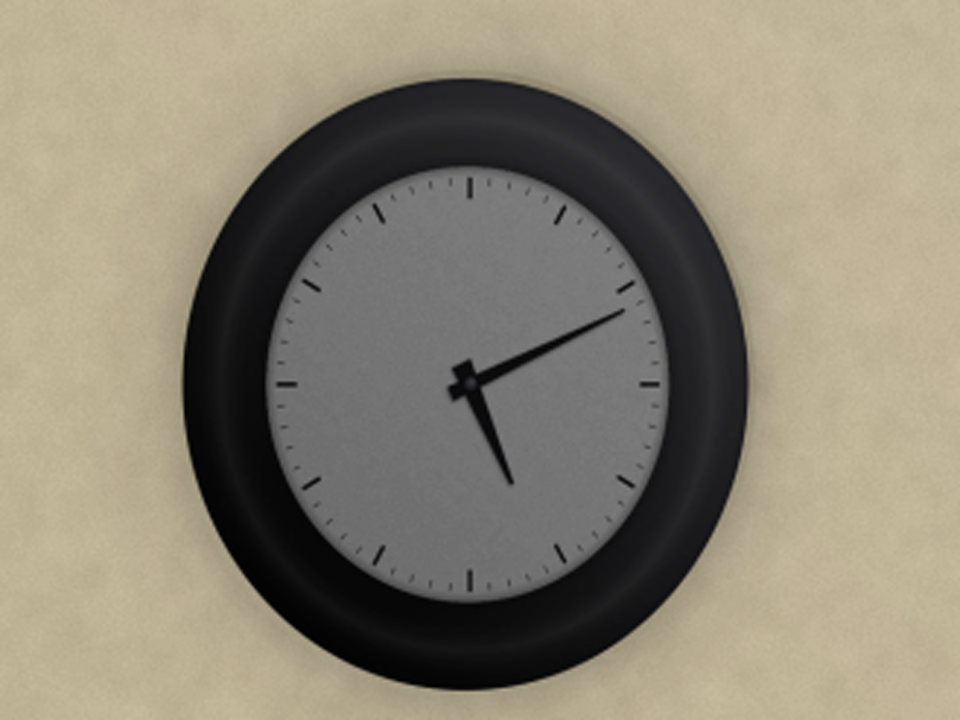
5:11
